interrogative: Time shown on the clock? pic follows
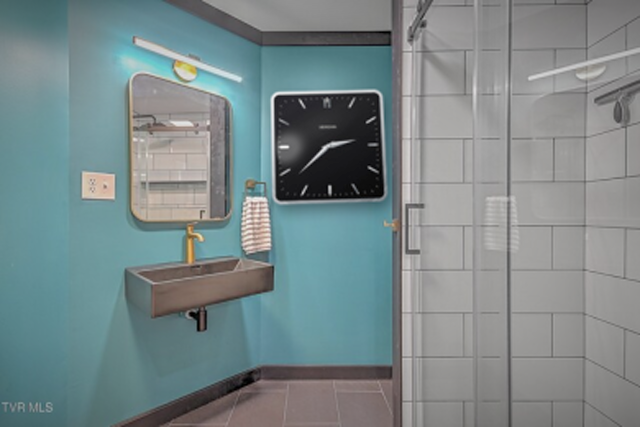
2:38
